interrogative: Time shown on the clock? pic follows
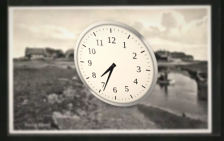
7:34
